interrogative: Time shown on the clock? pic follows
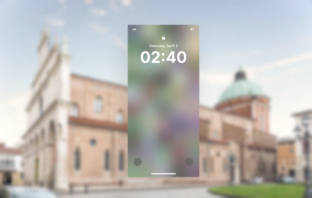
2:40
